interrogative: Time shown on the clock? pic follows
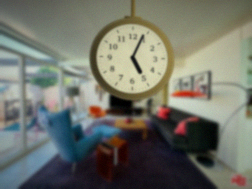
5:04
